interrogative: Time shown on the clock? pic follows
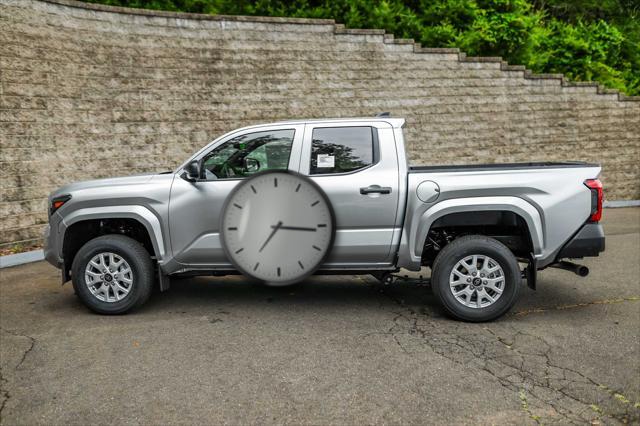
7:16
